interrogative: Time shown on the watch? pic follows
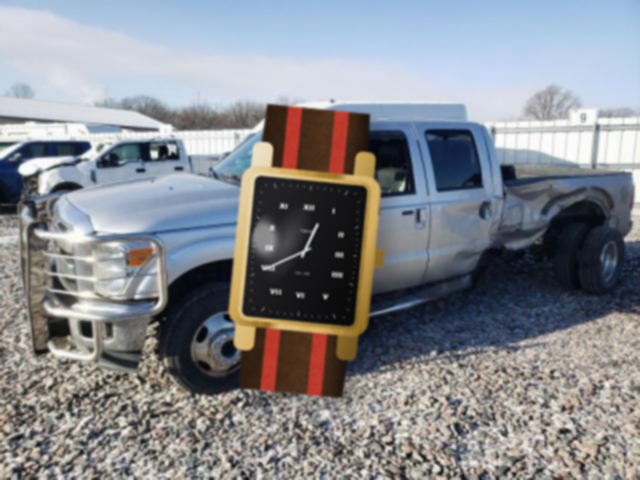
12:40
